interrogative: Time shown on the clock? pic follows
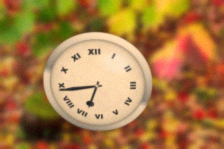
6:44
